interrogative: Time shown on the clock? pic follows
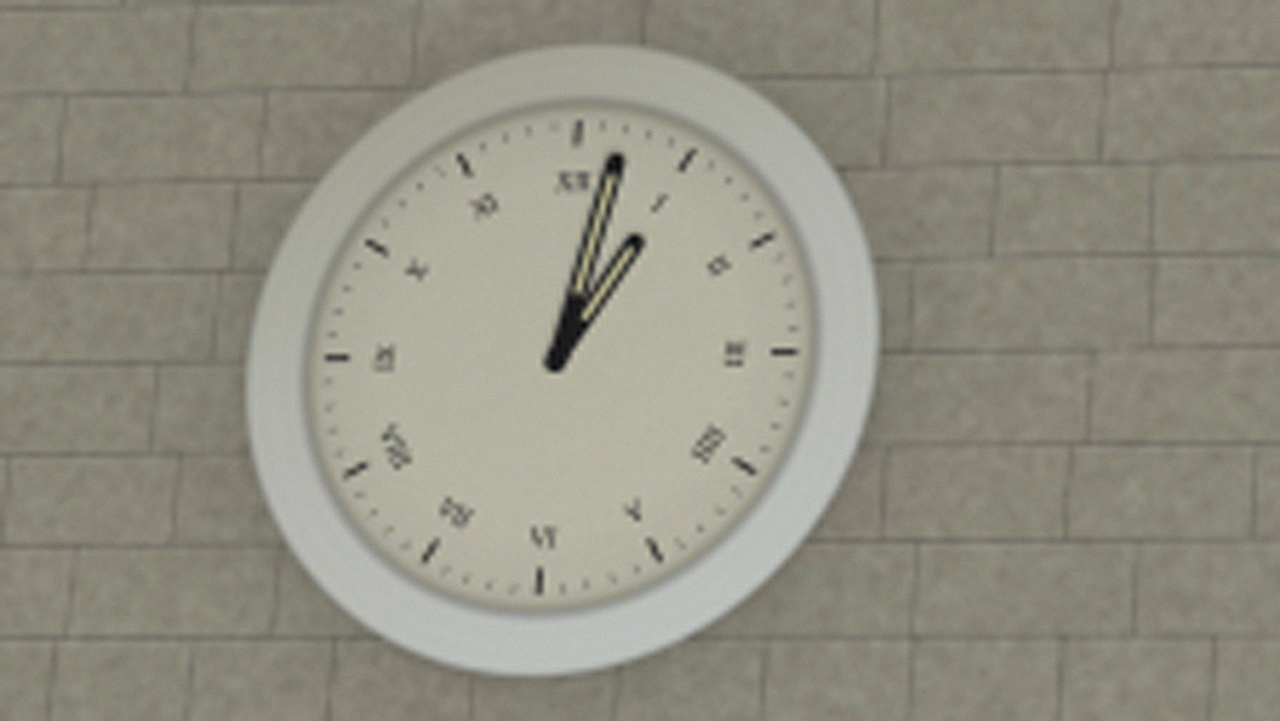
1:02
